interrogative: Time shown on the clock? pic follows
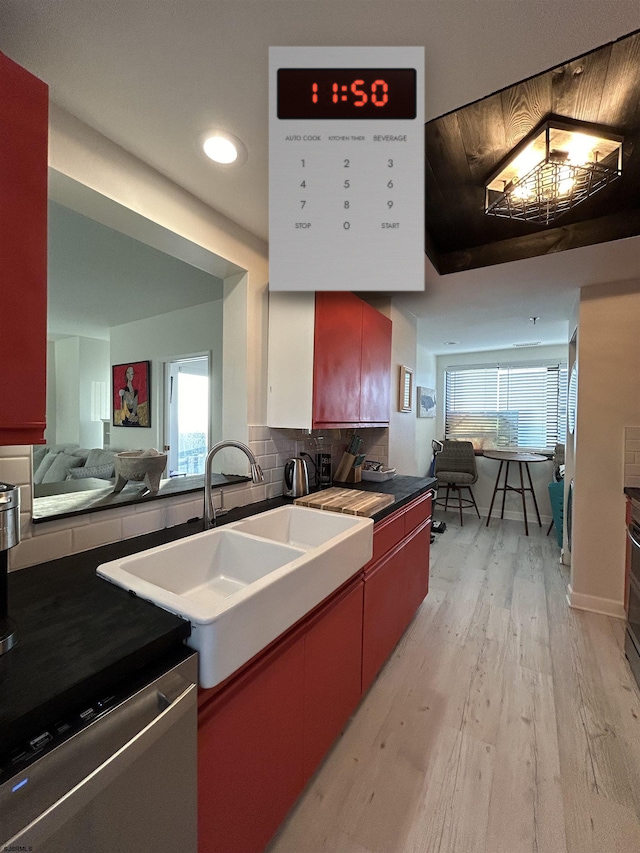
11:50
